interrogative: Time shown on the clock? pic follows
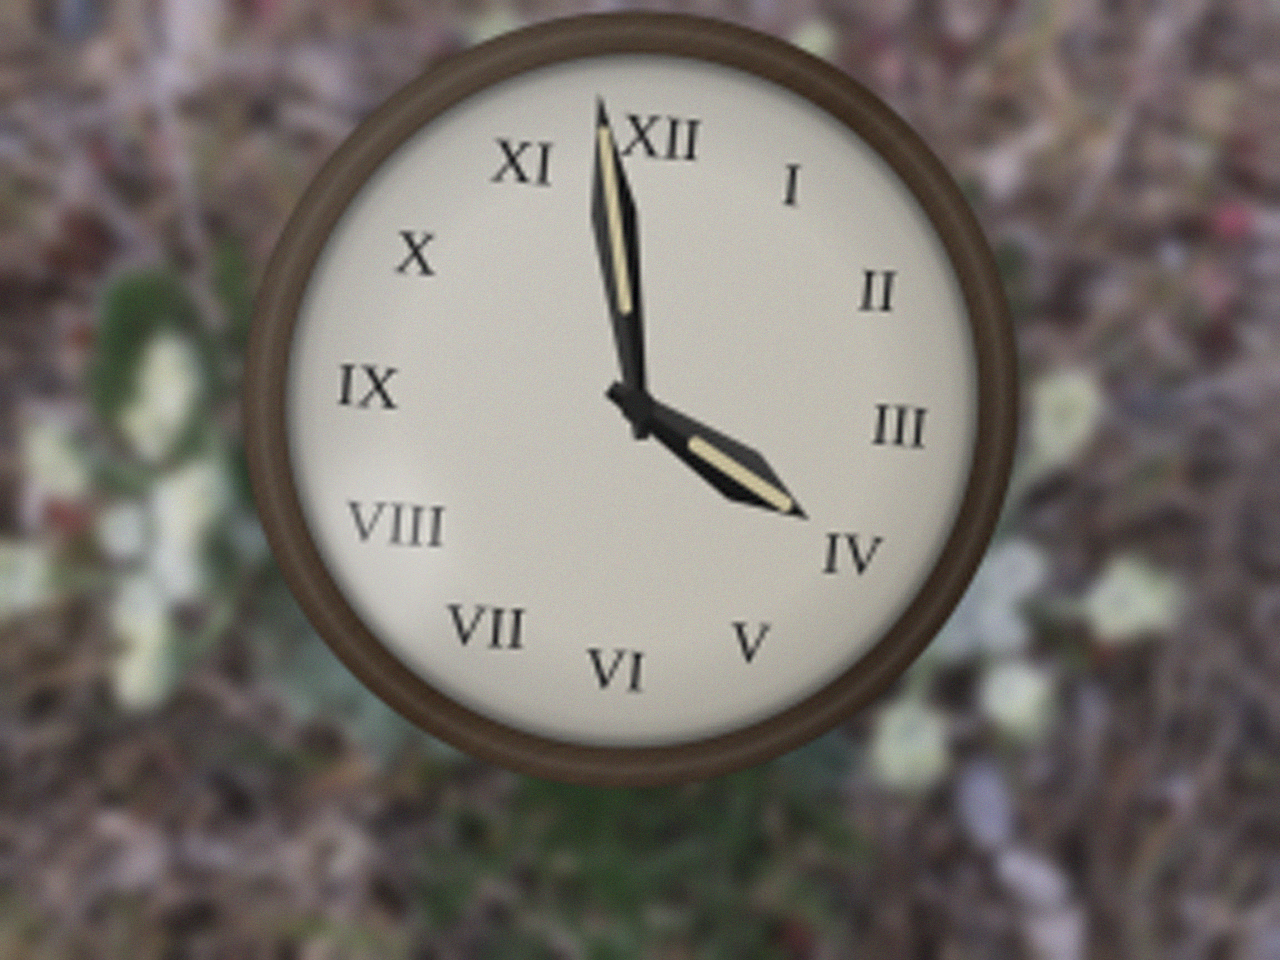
3:58
